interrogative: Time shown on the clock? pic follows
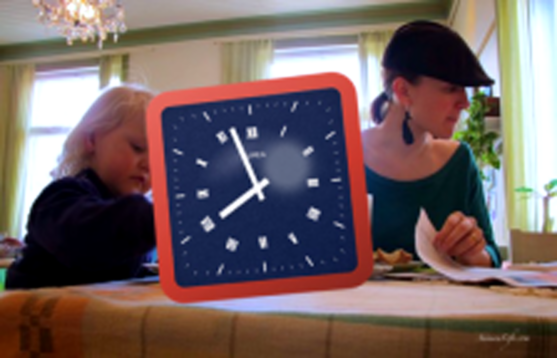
7:57
